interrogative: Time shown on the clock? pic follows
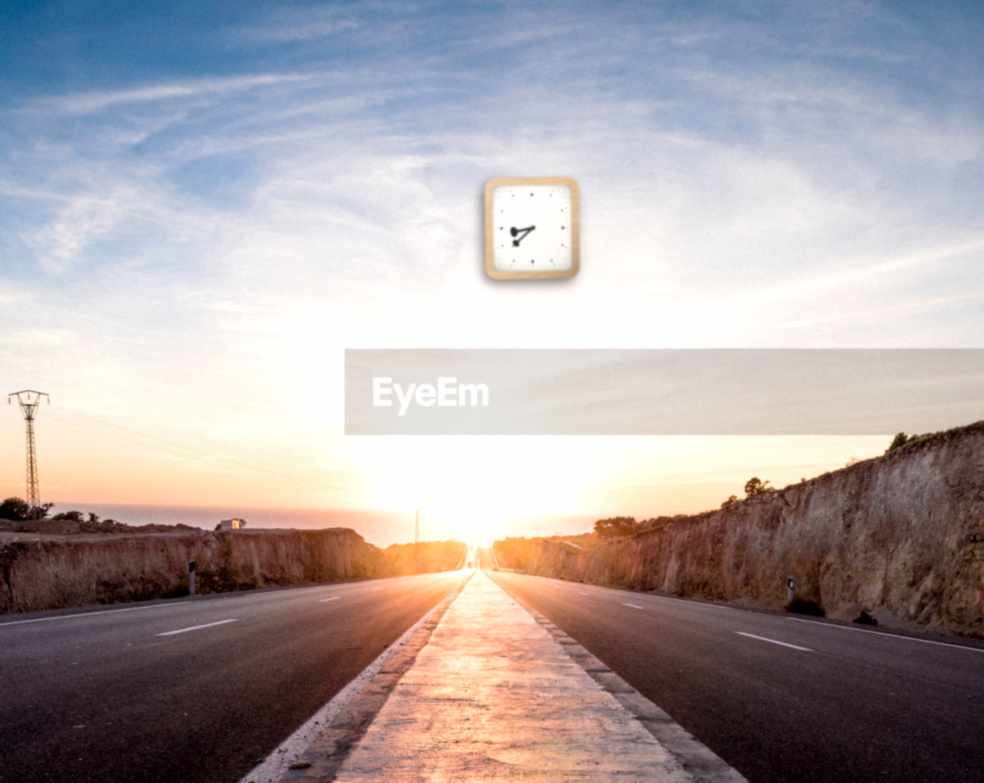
8:38
